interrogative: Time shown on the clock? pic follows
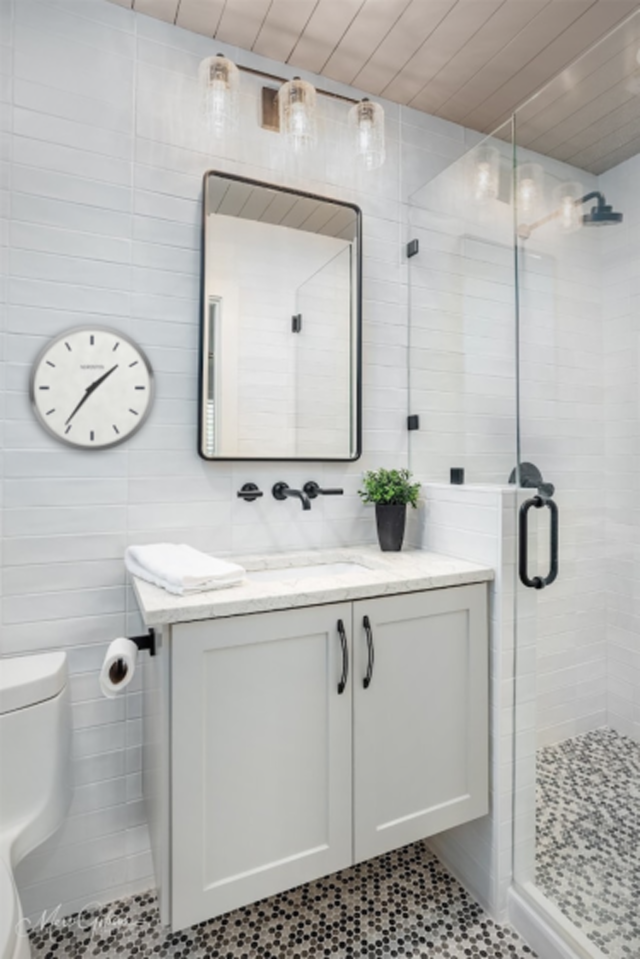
1:36
